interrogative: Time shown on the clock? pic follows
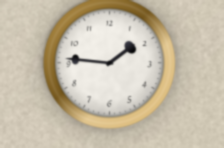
1:46
